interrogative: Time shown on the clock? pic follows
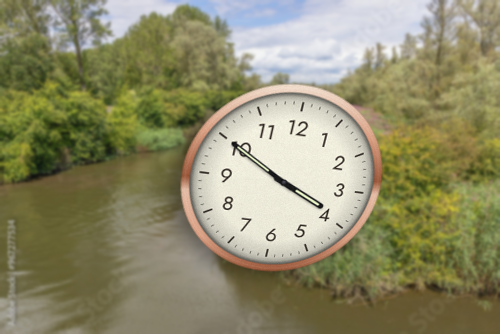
3:50
